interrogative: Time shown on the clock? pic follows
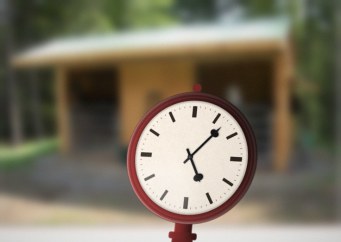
5:07
